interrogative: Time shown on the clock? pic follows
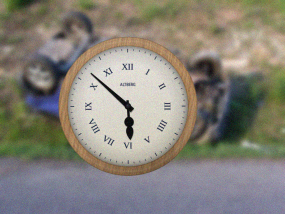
5:52
